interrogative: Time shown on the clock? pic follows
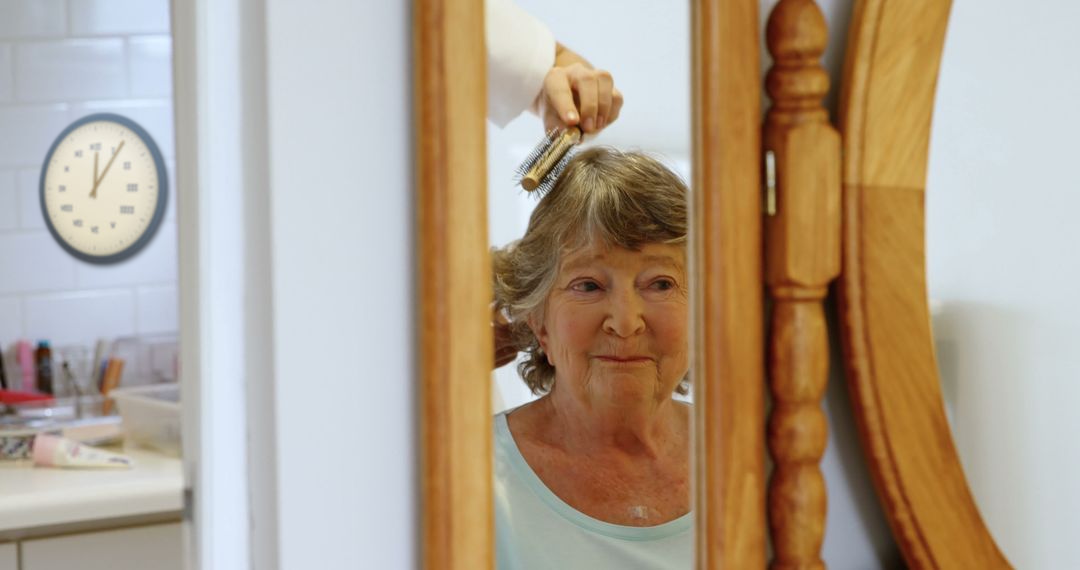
12:06
